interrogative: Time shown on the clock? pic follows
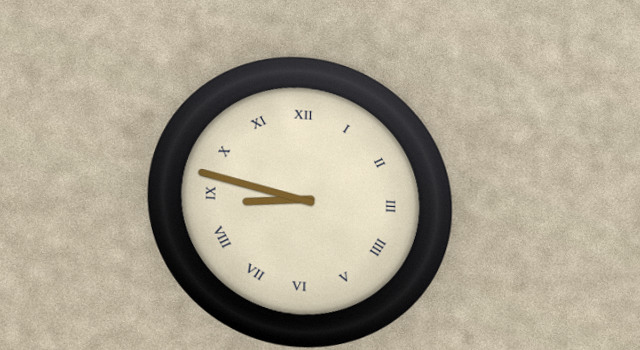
8:47
